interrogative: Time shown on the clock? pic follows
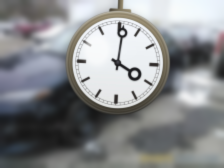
4:01
